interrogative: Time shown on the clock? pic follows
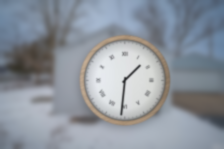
1:31
